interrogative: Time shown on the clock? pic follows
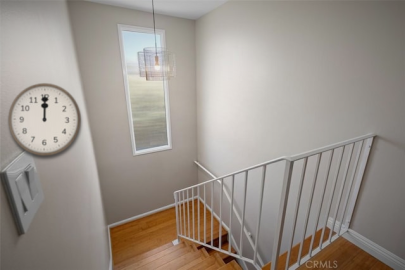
12:00
